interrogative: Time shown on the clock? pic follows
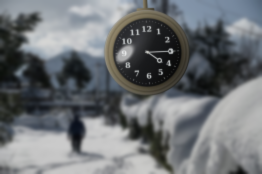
4:15
